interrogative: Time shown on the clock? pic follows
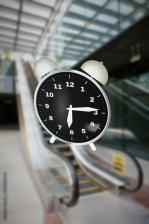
6:14
